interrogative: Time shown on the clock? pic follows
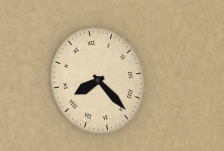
8:24
